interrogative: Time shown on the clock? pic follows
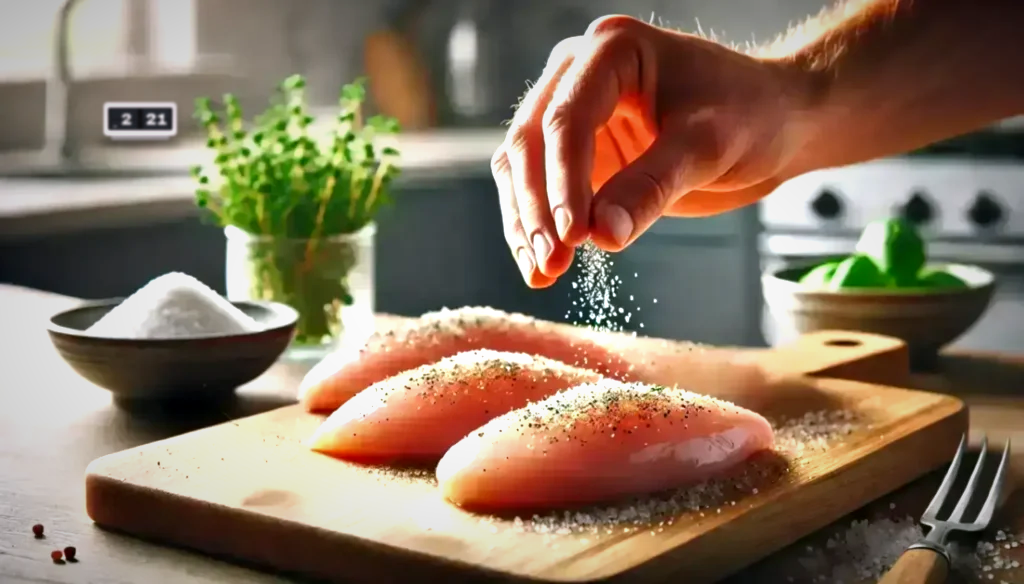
2:21
